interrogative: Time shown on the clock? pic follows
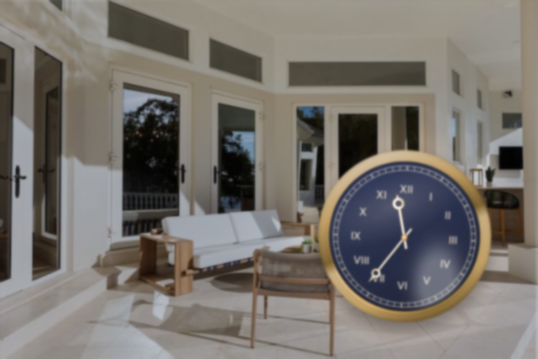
11:36
